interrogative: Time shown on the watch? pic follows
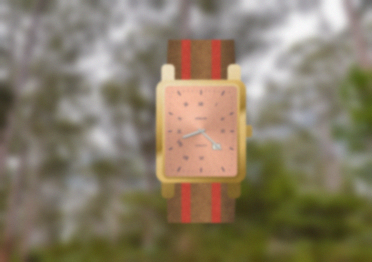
8:22
